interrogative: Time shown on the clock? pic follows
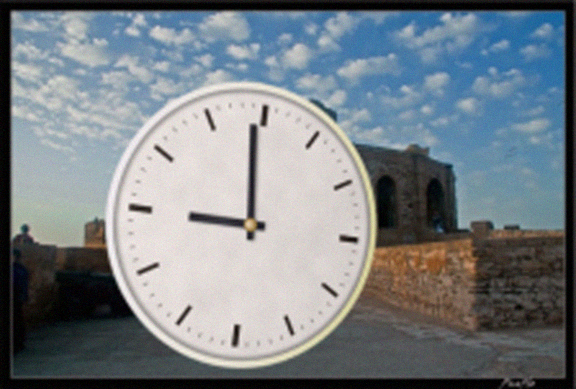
8:59
